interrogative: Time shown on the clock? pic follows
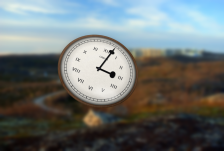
3:02
